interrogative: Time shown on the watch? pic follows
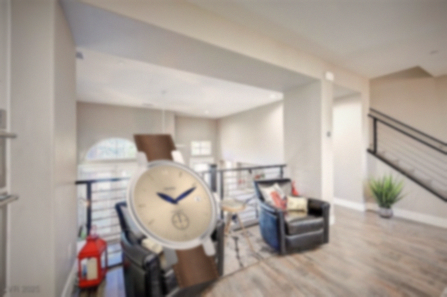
10:11
